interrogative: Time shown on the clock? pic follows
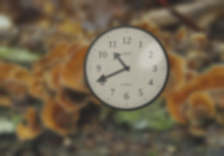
10:41
